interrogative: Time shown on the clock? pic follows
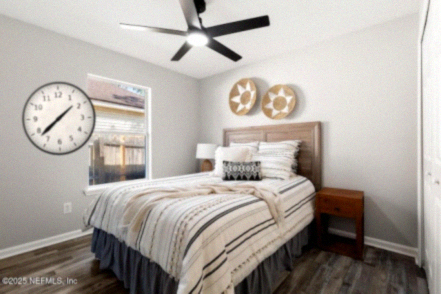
1:38
